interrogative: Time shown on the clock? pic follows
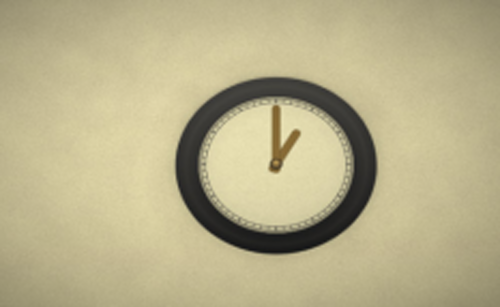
1:00
